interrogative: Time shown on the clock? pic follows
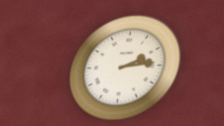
2:14
